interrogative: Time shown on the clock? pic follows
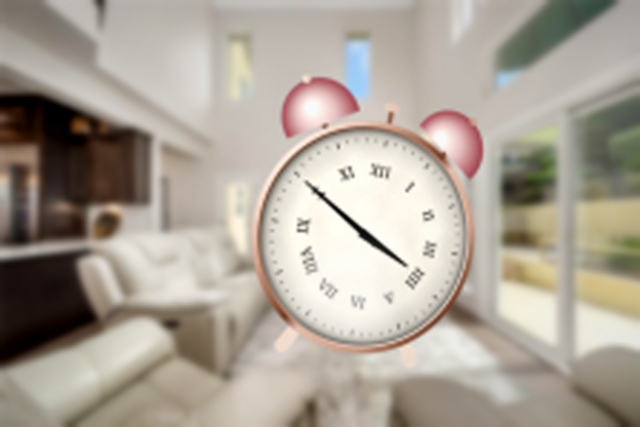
3:50
